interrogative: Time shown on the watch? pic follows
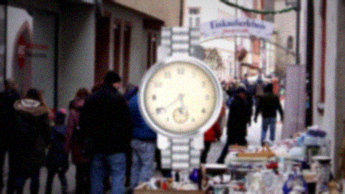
5:39
